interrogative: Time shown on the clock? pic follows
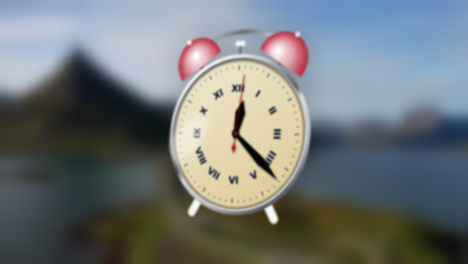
12:22:01
